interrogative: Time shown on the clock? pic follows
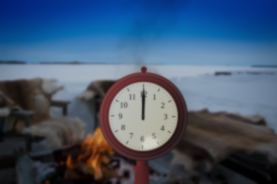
12:00
